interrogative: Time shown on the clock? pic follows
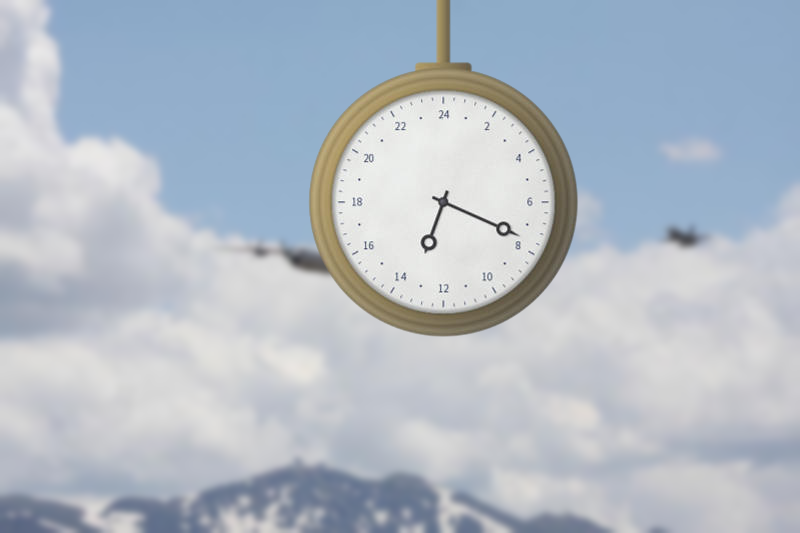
13:19
